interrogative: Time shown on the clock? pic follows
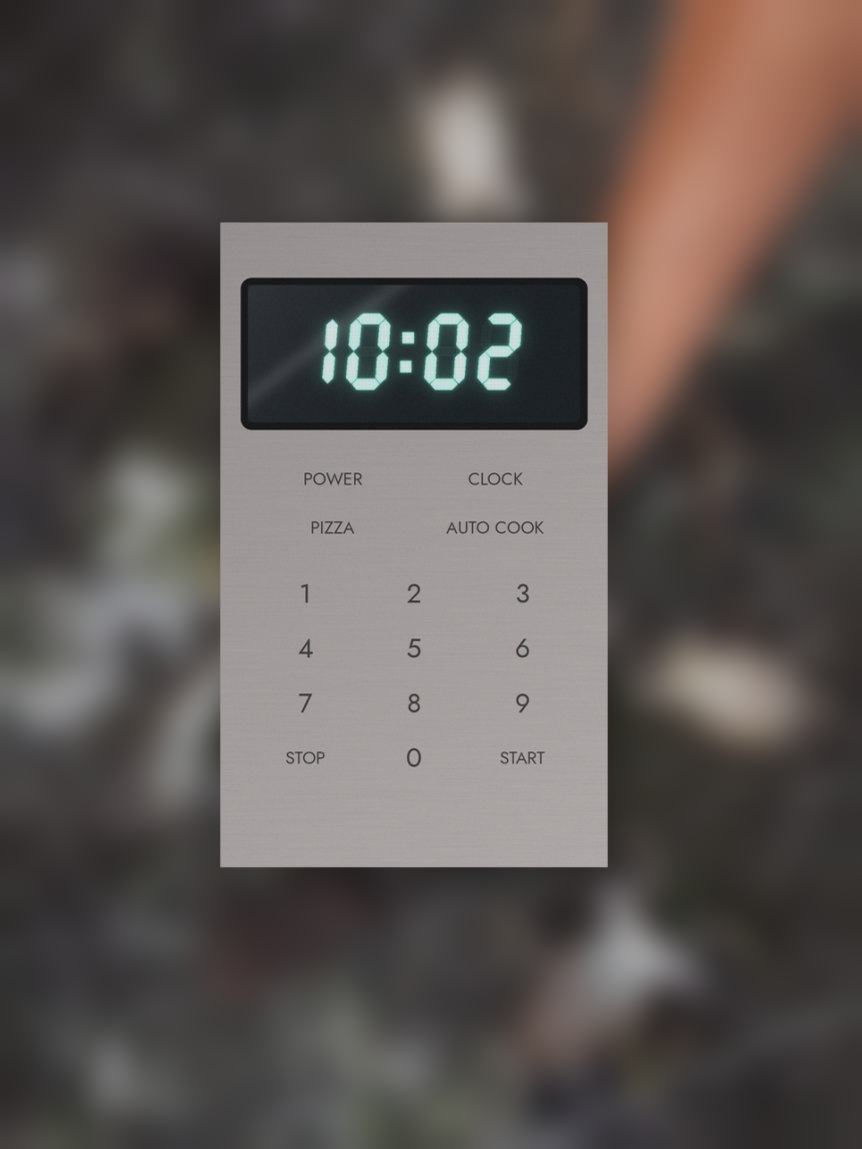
10:02
